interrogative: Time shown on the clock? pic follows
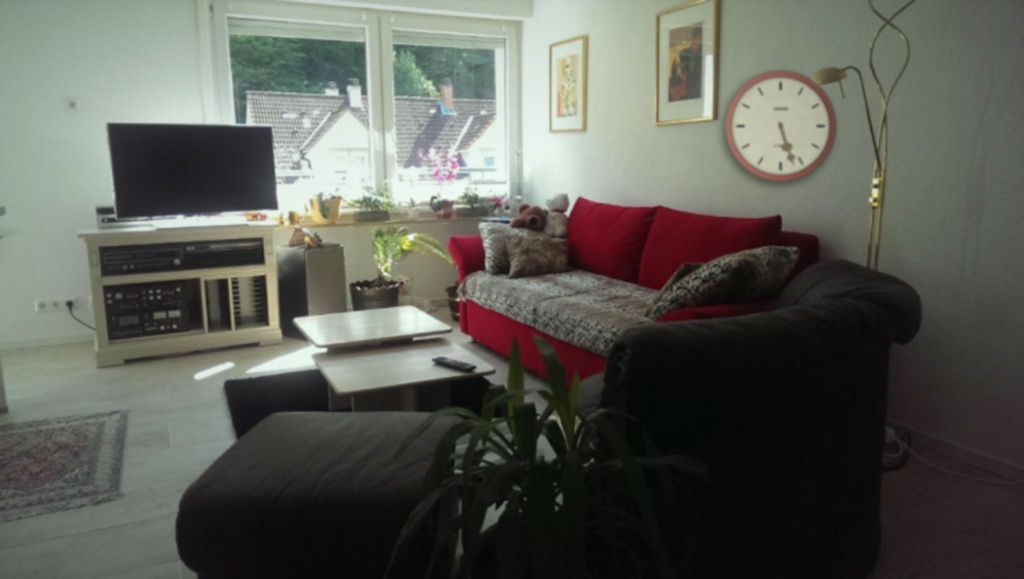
5:27
